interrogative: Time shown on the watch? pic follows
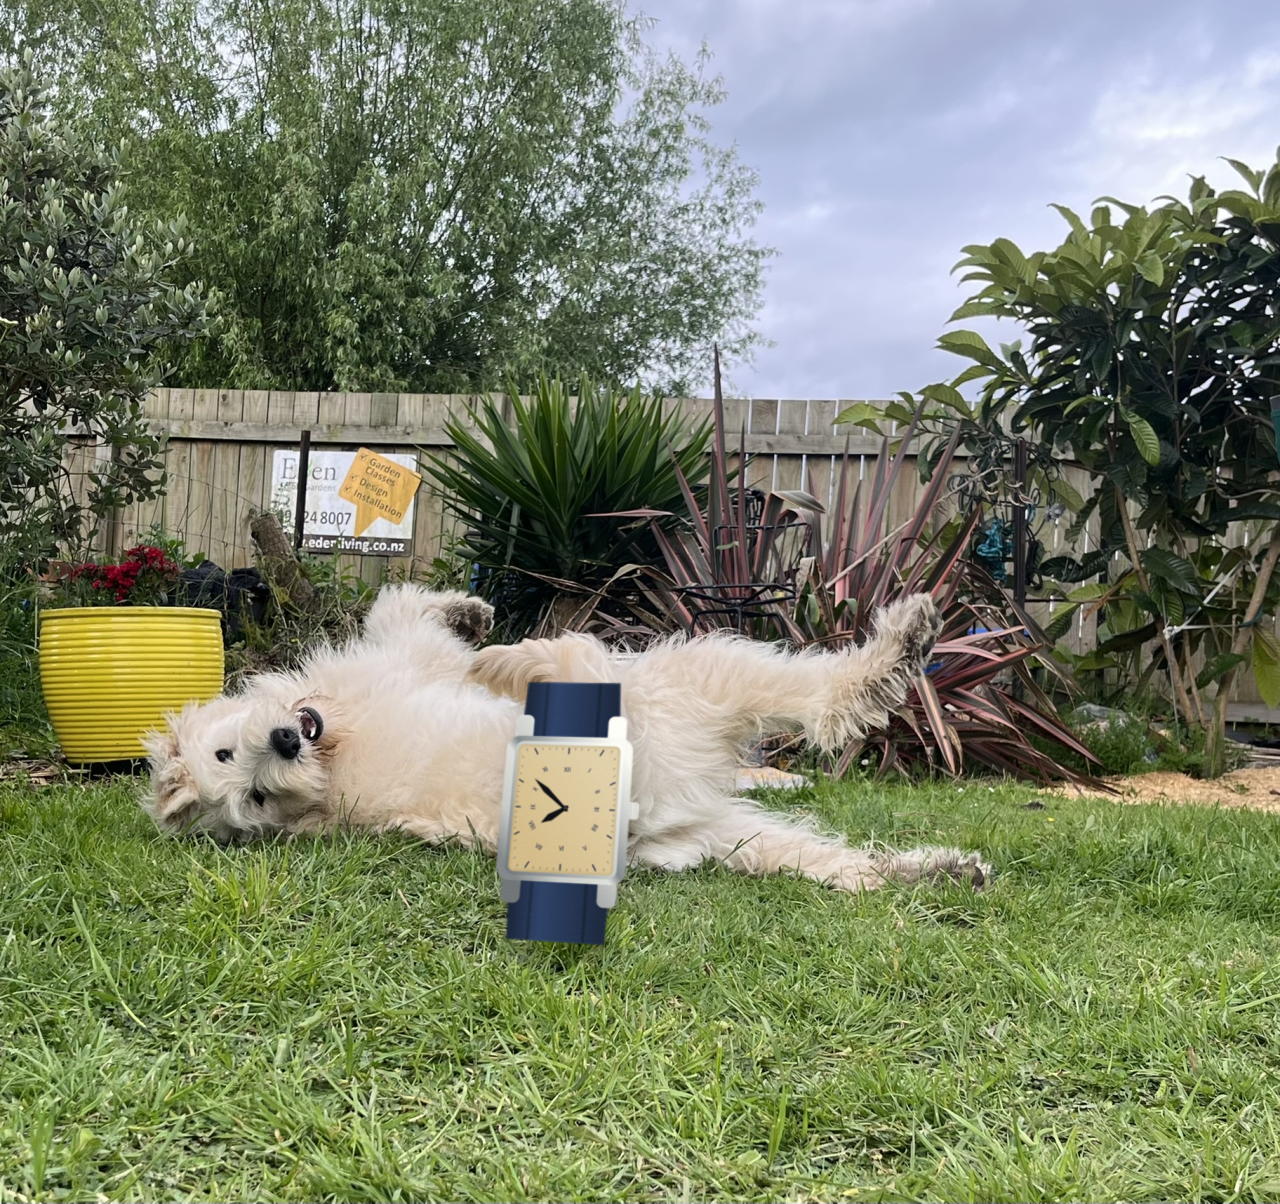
7:52
